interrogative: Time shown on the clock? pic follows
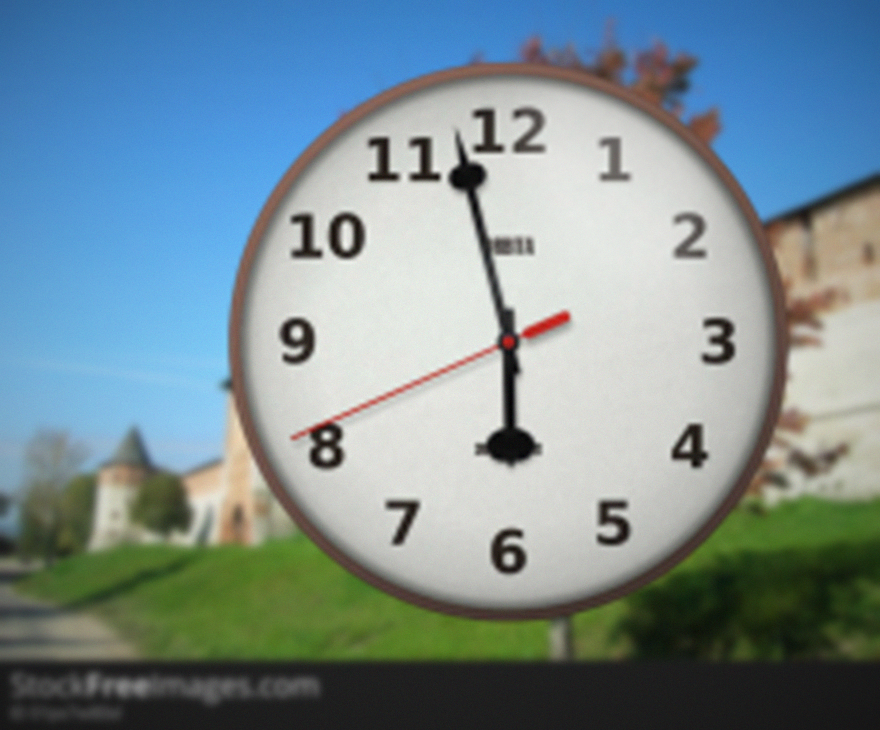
5:57:41
